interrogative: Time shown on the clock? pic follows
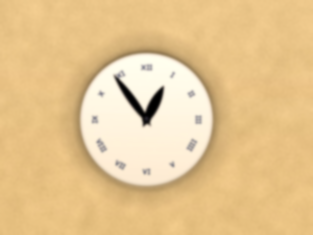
12:54
